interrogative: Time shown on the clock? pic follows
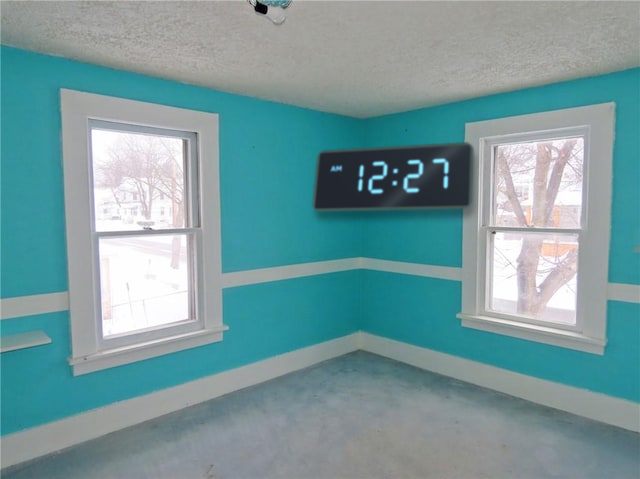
12:27
